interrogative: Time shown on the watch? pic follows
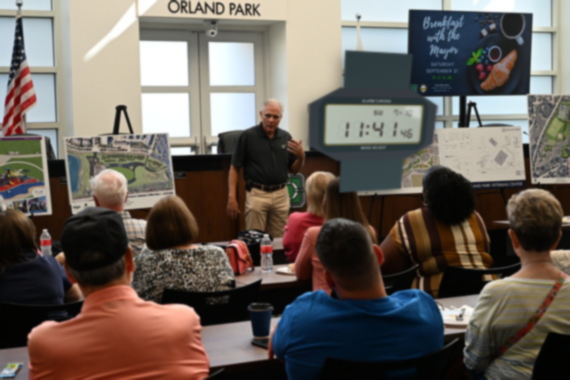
11:41
